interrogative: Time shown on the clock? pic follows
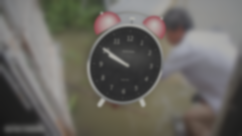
9:50
